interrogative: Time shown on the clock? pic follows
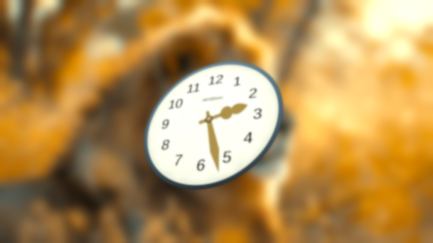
2:27
